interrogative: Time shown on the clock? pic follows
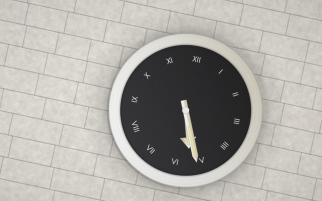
5:26
